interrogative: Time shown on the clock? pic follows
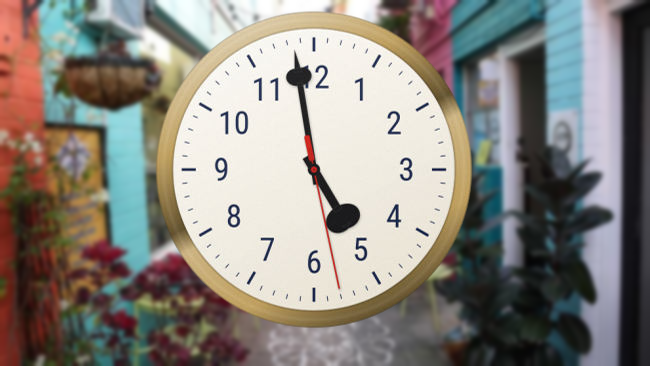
4:58:28
